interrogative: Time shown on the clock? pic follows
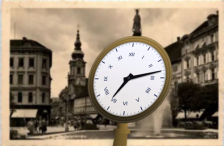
7:13
